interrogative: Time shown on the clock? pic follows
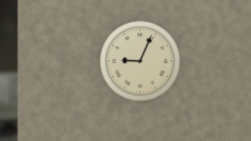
9:04
